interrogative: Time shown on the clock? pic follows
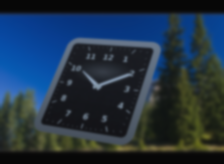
10:10
